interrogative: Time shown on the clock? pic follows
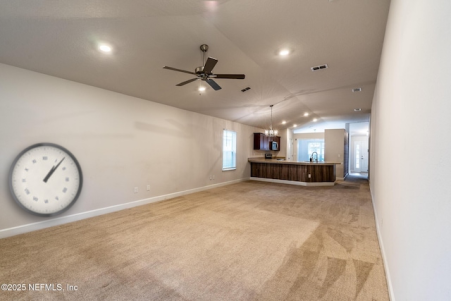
1:07
